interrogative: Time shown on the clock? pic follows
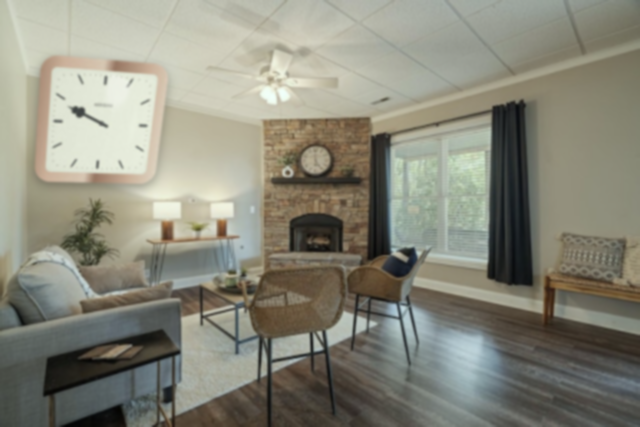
9:49
